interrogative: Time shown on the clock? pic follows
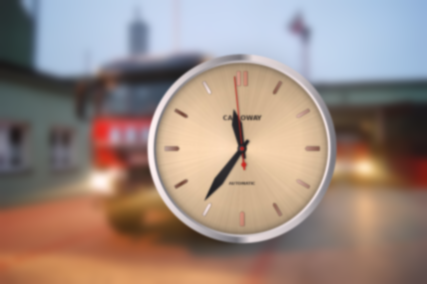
11:35:59
